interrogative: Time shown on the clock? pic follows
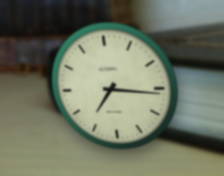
7:16
